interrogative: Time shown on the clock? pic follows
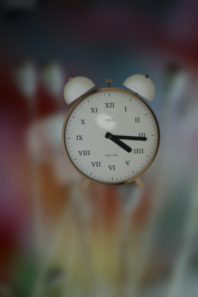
4:16
